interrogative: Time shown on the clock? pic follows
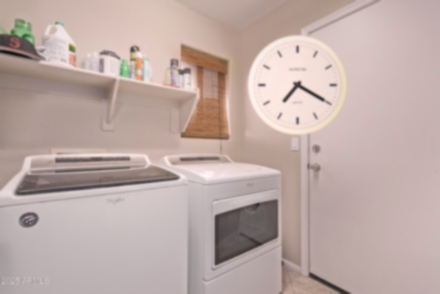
7:20
